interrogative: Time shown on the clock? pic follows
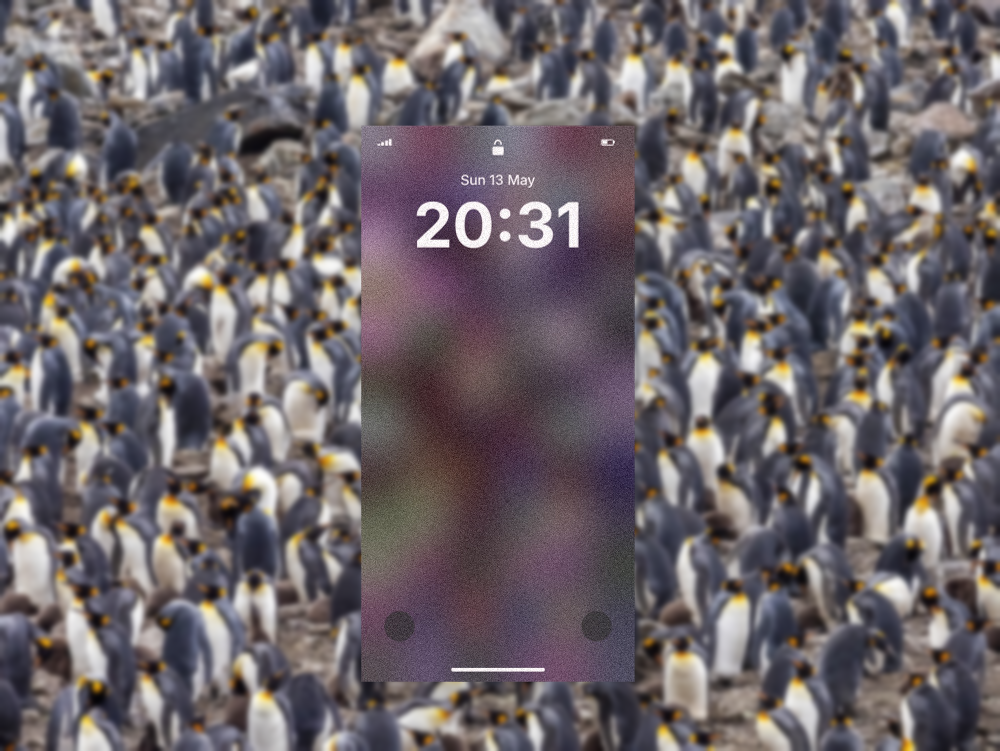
20:31
